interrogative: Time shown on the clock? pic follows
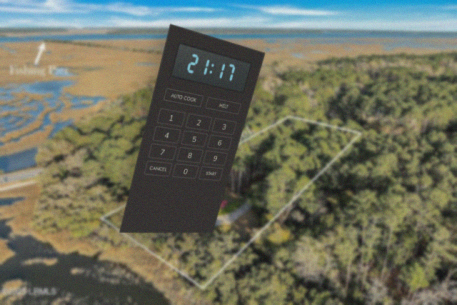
21:17
